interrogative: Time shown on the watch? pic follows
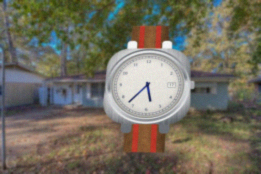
5:37
